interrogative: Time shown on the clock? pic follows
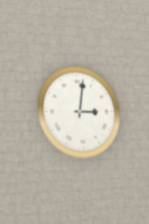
3:02
